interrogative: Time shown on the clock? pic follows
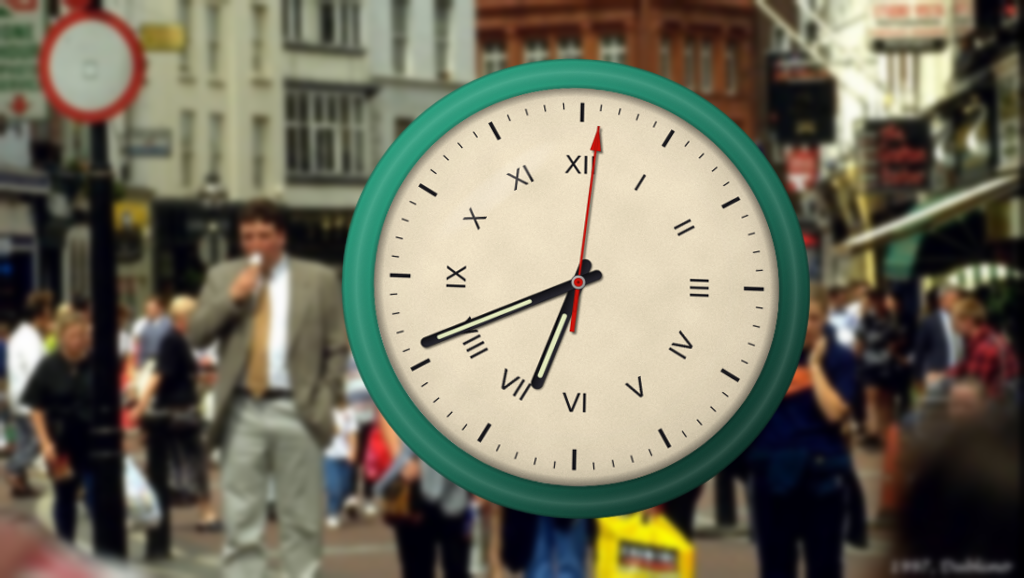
6:41:01
